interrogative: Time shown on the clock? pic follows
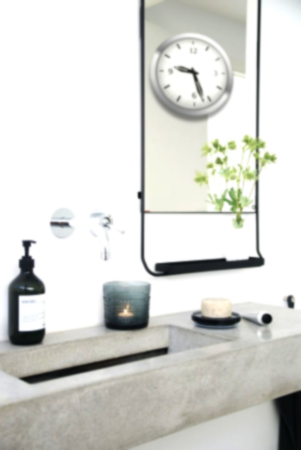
9:27
